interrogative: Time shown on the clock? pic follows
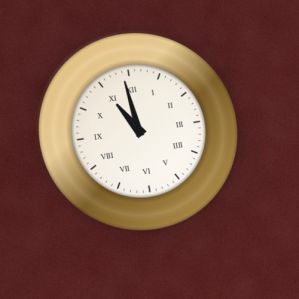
10:59
